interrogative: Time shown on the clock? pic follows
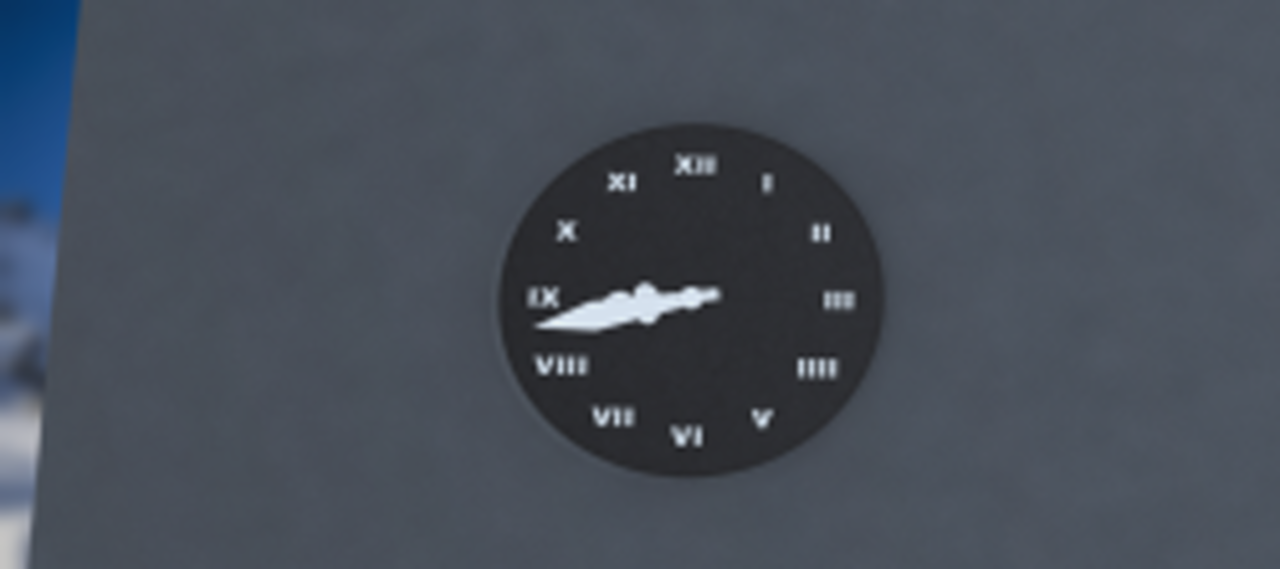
8:43
